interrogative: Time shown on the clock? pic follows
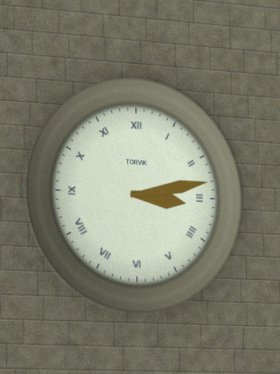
3:13
